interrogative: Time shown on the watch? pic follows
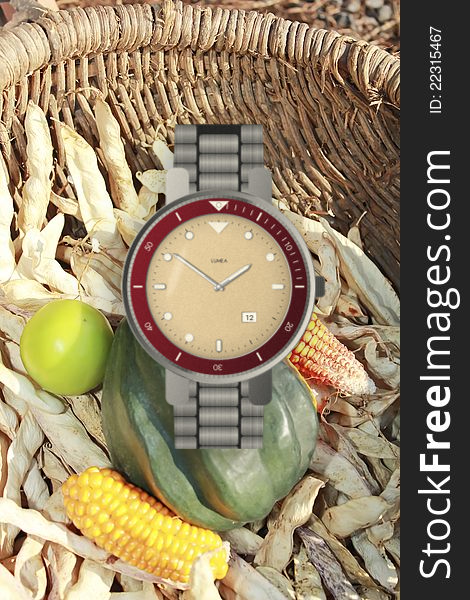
1:51
